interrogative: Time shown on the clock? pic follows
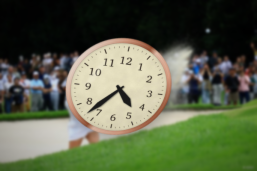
4:37
